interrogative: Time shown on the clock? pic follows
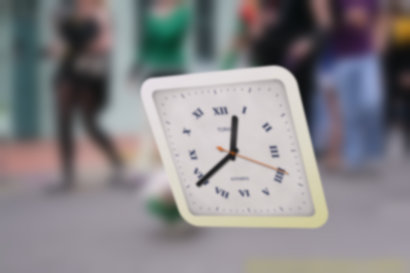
12:39:19
